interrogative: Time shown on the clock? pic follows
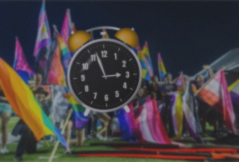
2:57
